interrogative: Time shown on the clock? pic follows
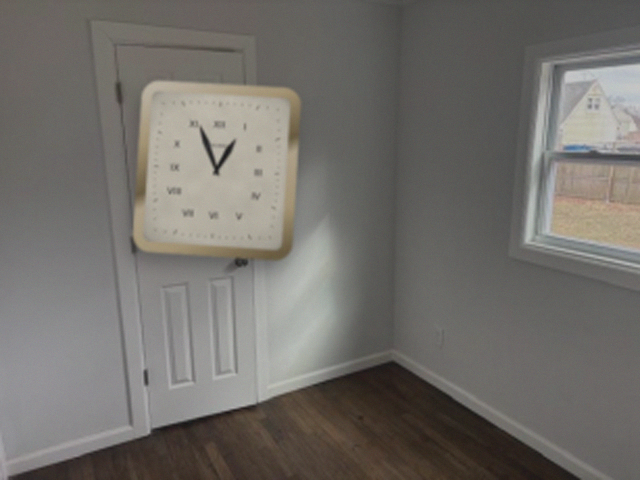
12:56
